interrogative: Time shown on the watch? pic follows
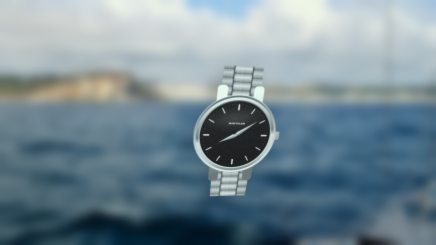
8:09
